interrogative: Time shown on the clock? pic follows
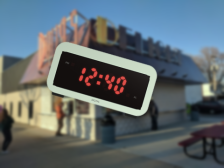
12:40
